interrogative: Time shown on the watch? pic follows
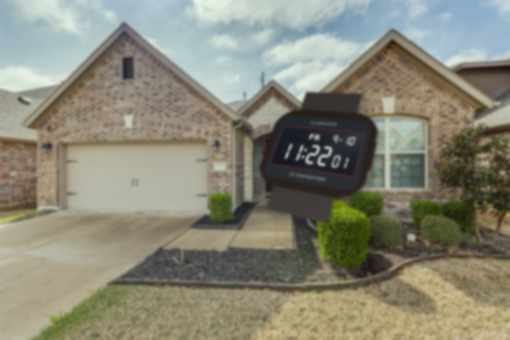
11:22:01
